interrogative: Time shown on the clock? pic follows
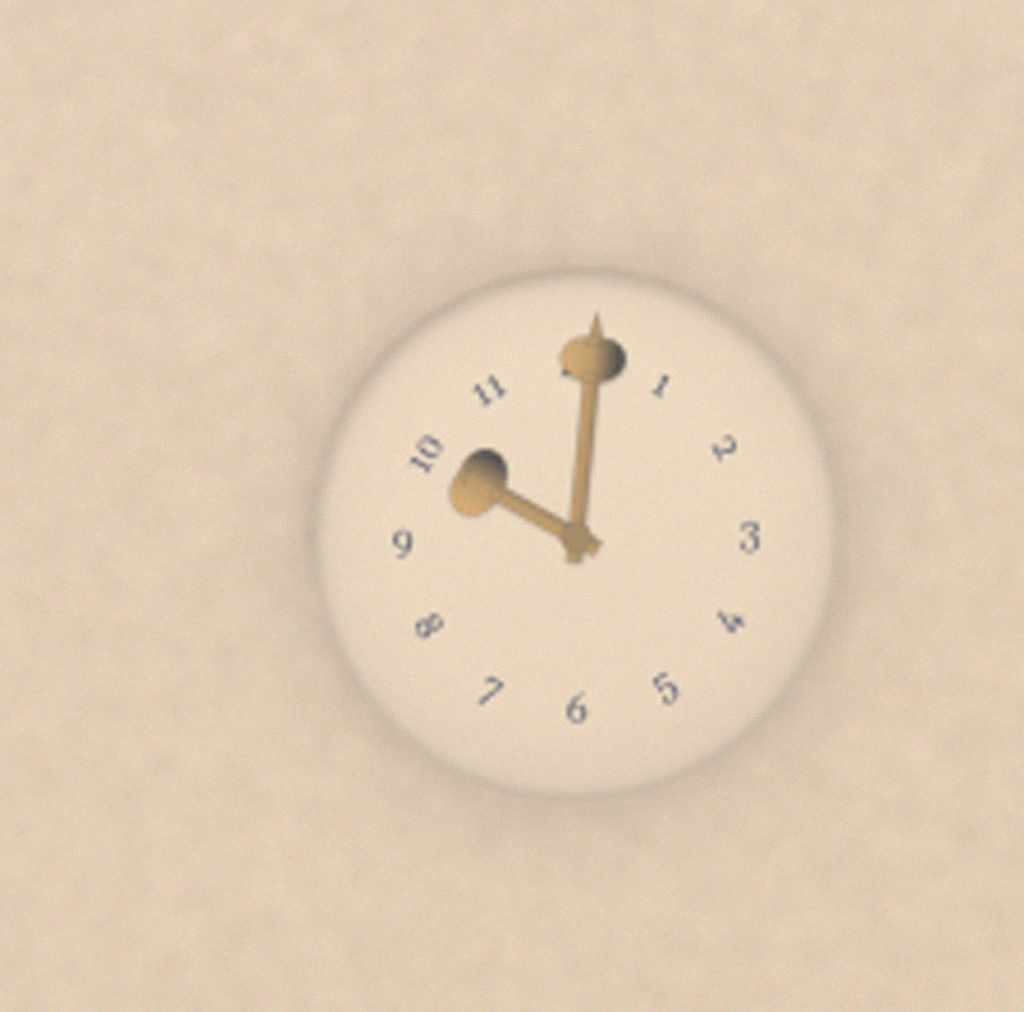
10:01
